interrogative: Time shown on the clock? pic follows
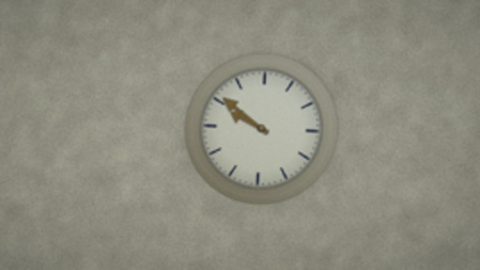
9:51
